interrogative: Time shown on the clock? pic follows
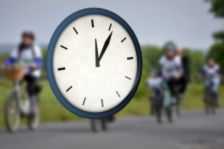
12:06
